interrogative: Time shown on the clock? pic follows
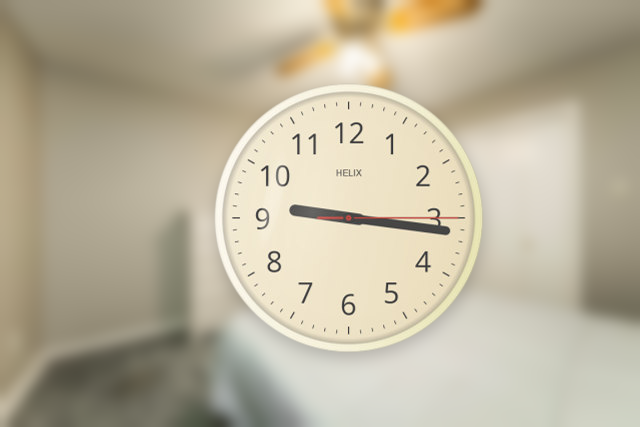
9:16:15
